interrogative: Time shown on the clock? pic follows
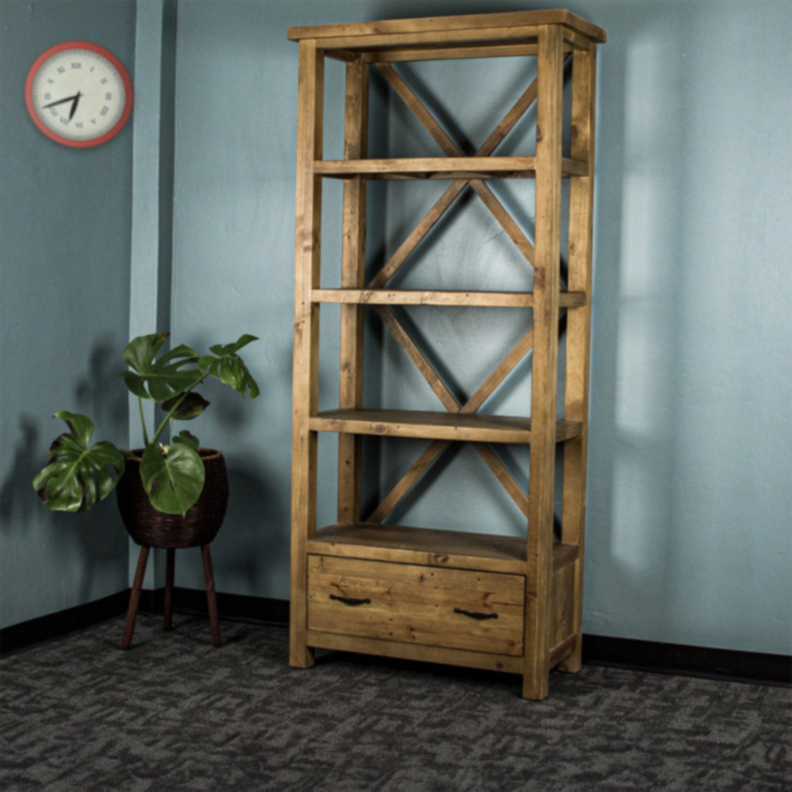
6:42
